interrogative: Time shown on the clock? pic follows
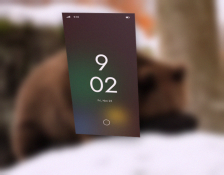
9:02
